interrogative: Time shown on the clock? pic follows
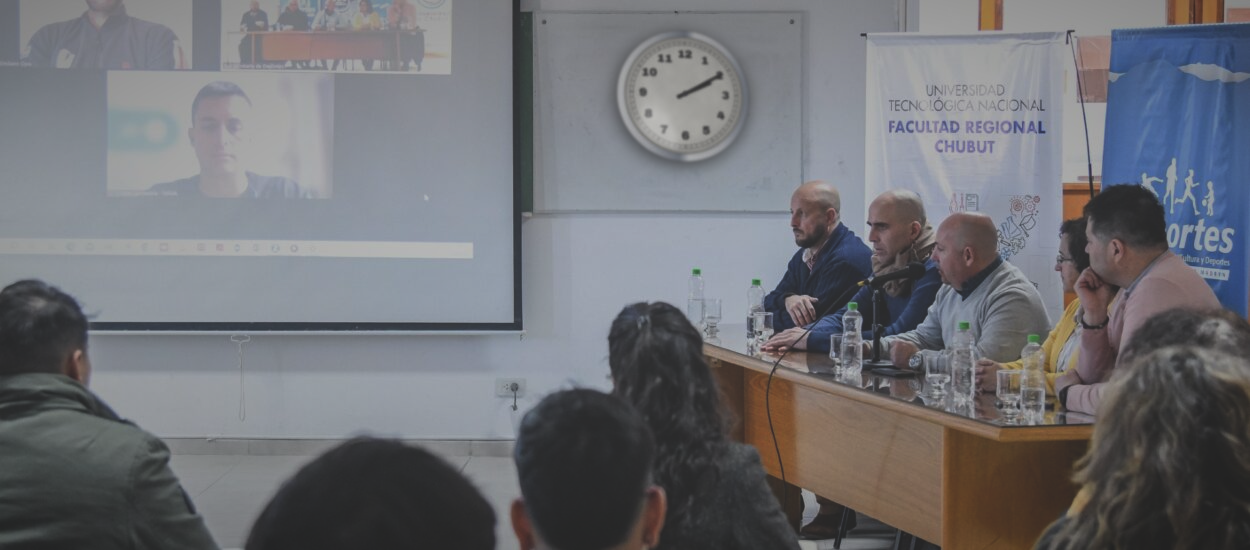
2:10
